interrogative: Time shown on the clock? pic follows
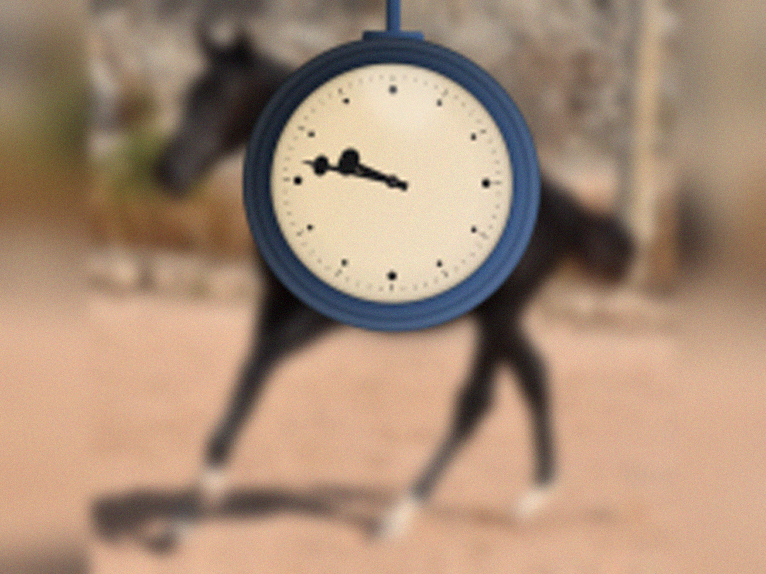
9:47
